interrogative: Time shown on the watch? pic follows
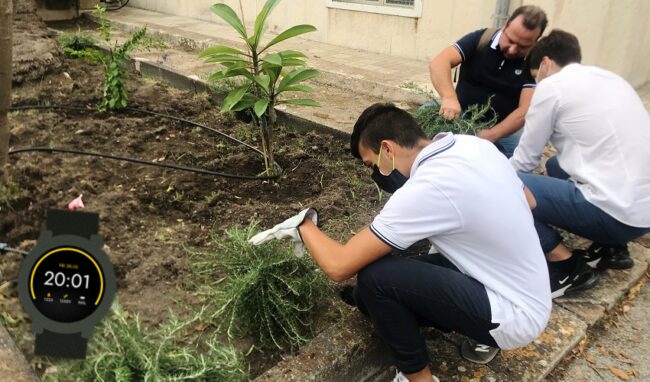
20:01
